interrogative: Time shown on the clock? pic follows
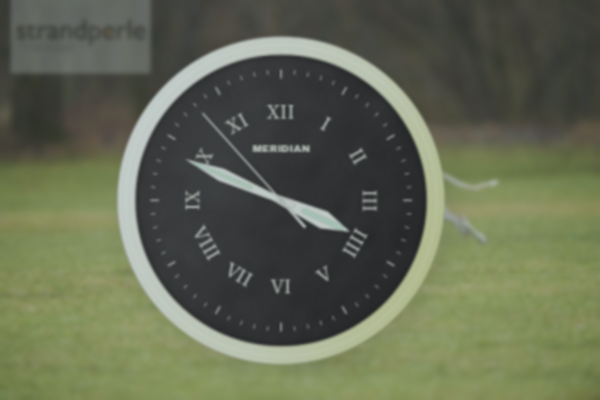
3:48:53
